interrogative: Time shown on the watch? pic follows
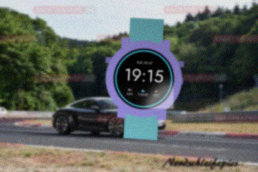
19:15
